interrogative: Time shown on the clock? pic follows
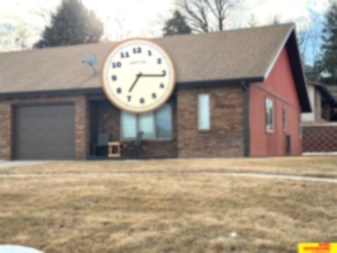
7:16
